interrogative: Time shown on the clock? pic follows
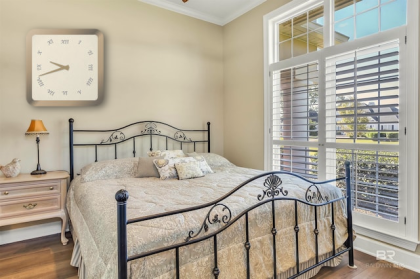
9:42
